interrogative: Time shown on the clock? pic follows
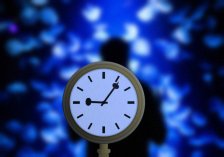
9:06
